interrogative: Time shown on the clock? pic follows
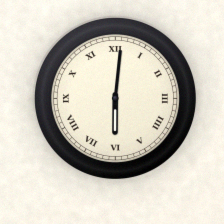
6:01
